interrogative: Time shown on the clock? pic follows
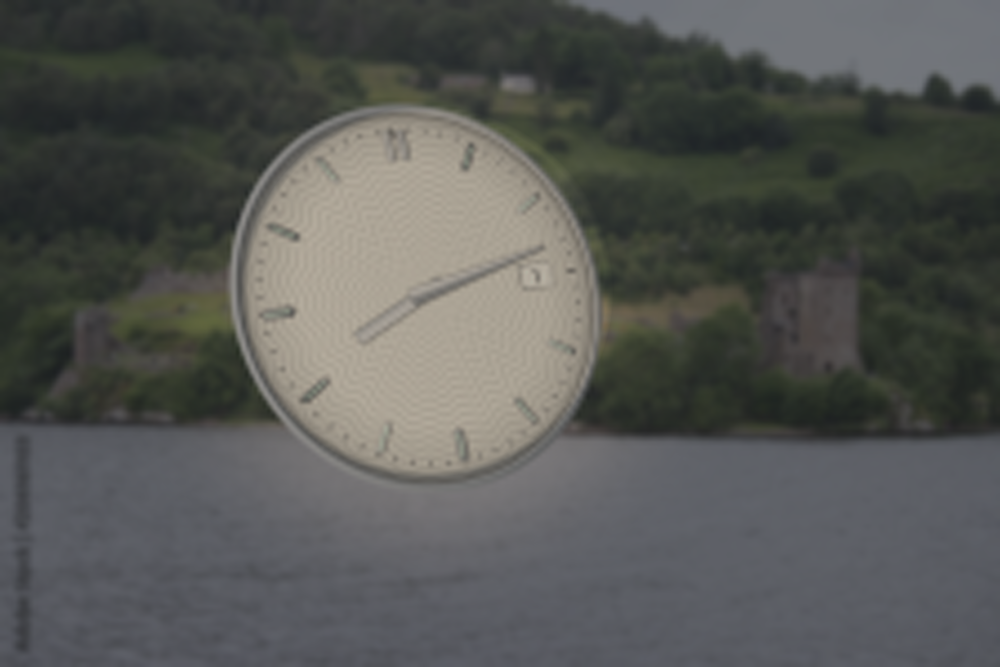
8:13
